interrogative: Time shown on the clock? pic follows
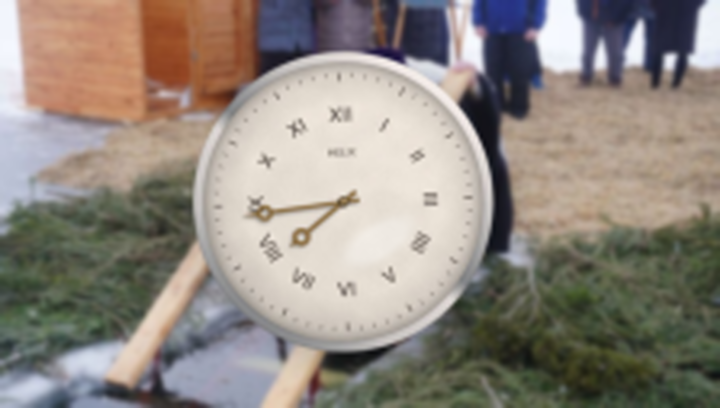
7:44
